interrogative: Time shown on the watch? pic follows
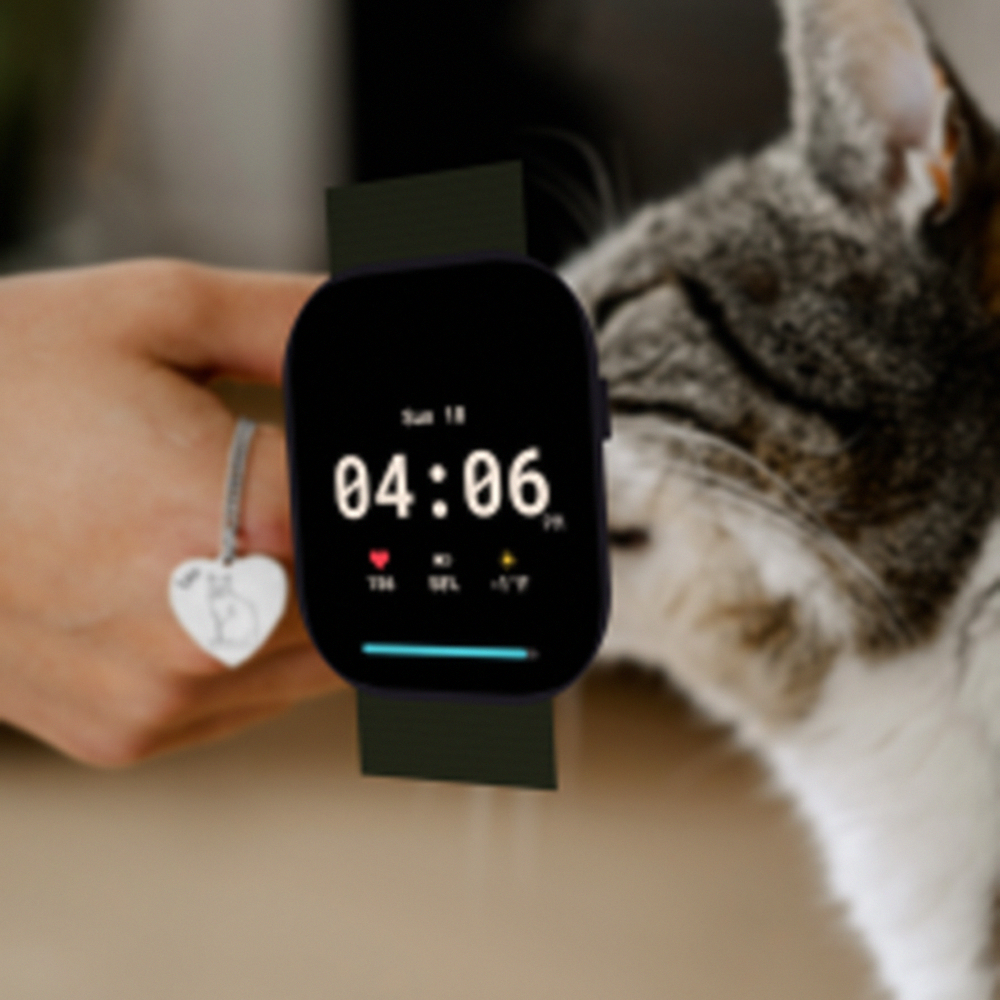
4:06
